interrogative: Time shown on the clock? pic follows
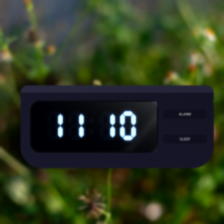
11:10
